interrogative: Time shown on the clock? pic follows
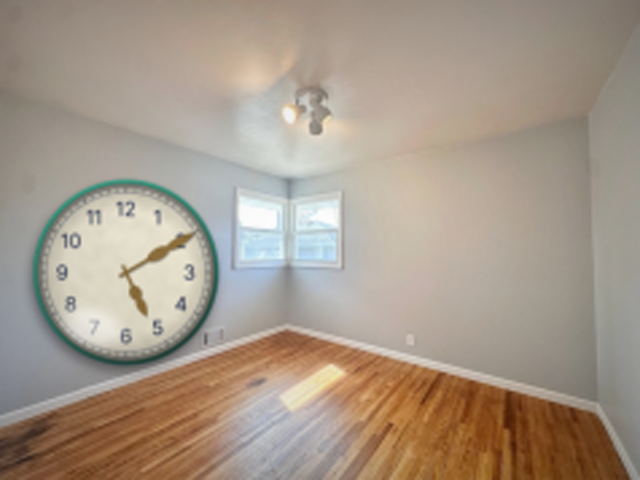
5:10
